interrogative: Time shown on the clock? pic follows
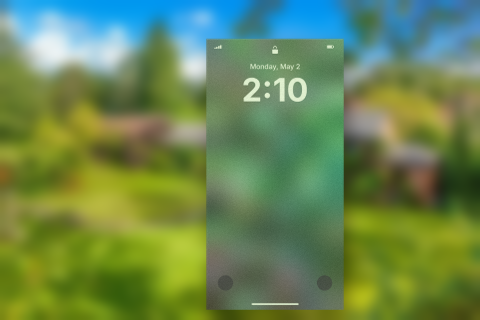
2:10
